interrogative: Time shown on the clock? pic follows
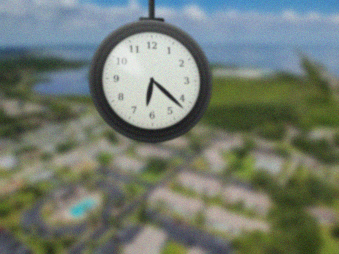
6:22
